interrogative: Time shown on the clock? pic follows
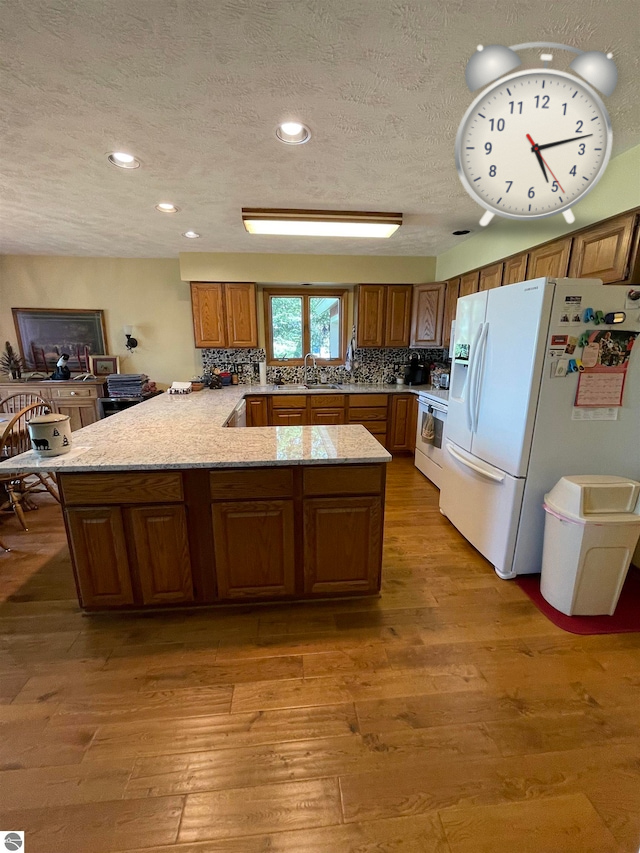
5:12:24
